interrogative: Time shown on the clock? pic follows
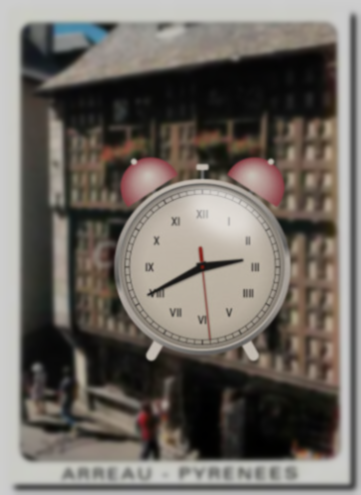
2:40:29
